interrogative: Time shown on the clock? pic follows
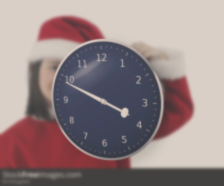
3:49
